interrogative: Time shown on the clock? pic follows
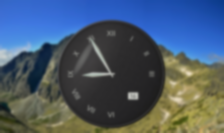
8:55
